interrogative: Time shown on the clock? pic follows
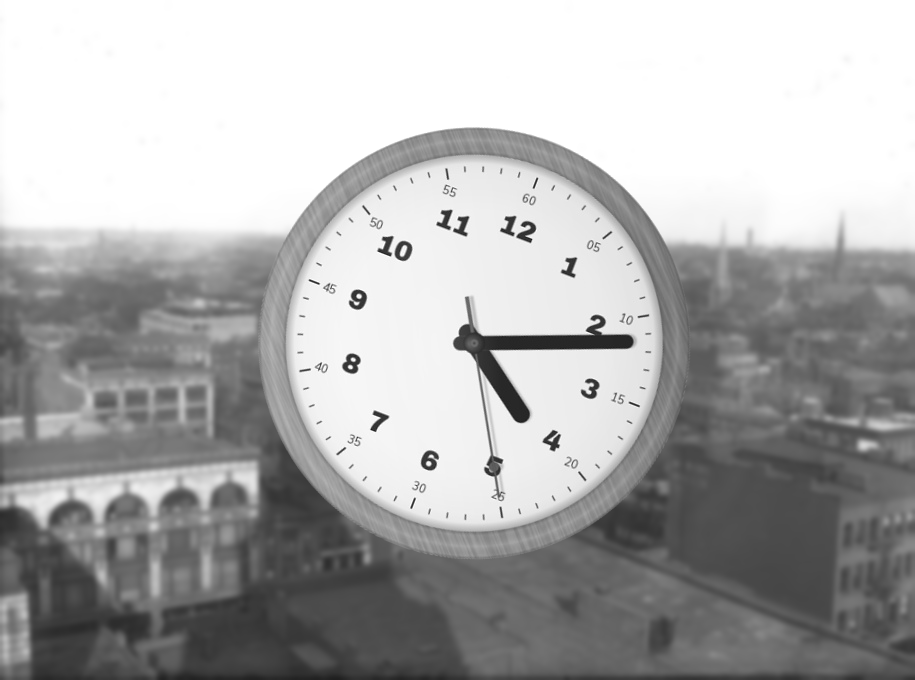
4:11:25
